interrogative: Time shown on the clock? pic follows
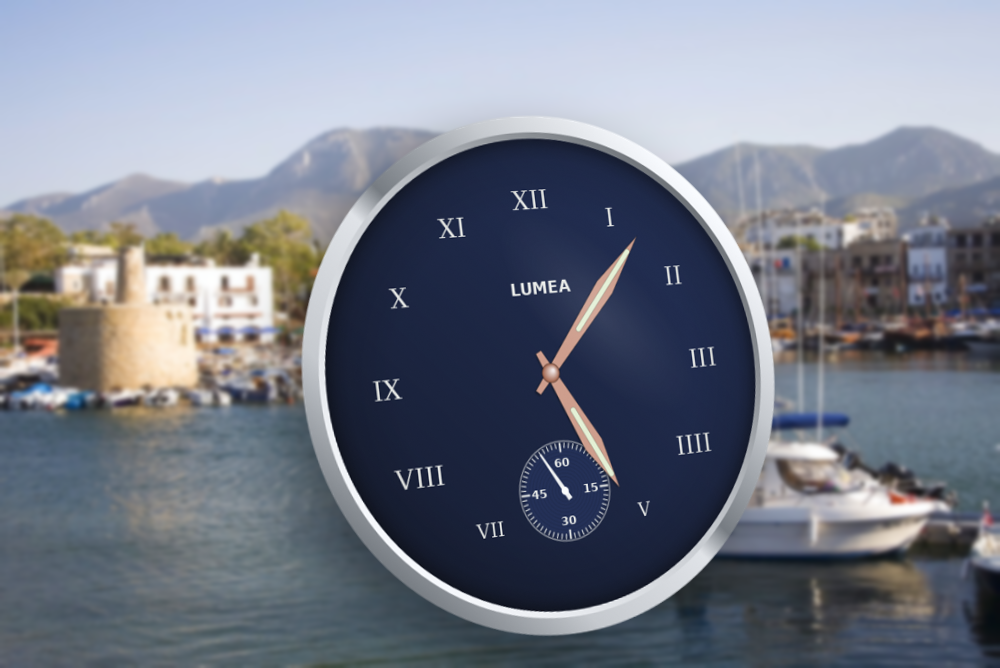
5:06:55
